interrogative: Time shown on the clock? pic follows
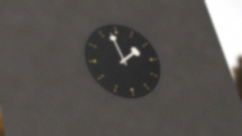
1:58
